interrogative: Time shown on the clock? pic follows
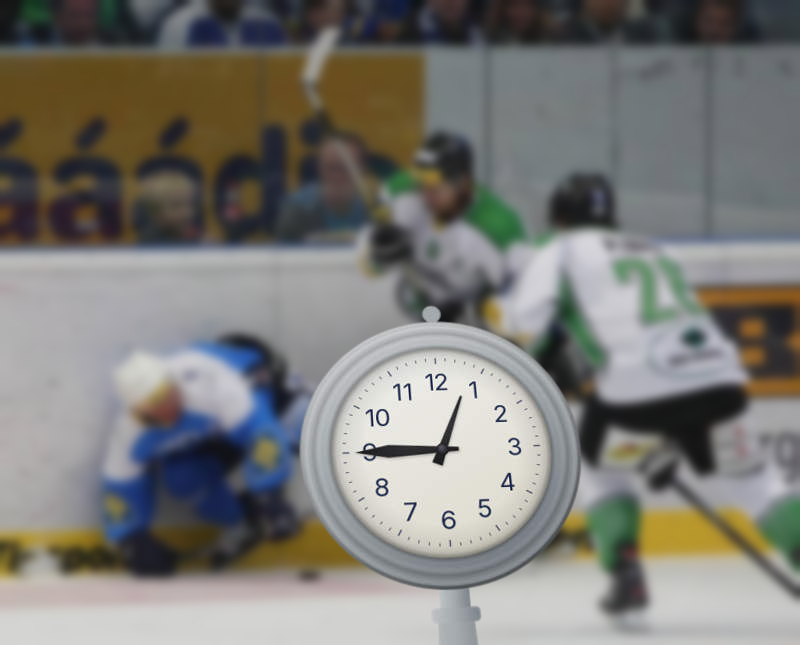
12:45
